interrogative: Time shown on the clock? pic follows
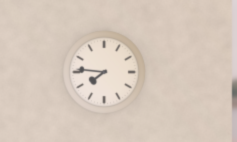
7:46
